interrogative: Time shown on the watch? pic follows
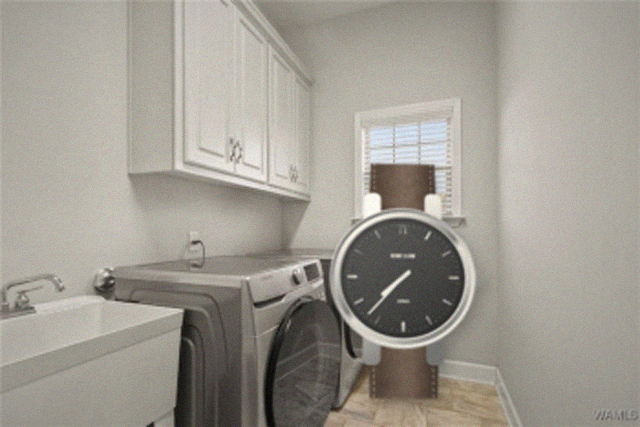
7:37
